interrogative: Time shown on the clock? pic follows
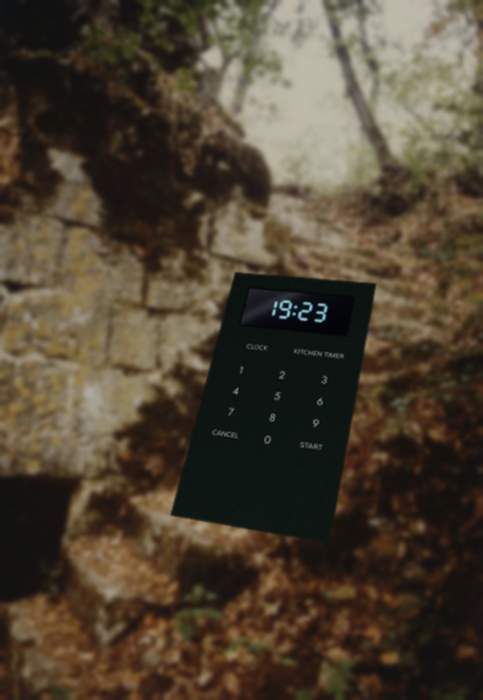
19:23
